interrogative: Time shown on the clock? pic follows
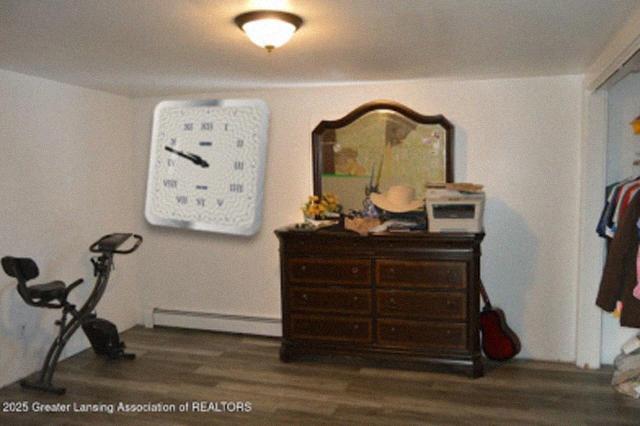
9:48
